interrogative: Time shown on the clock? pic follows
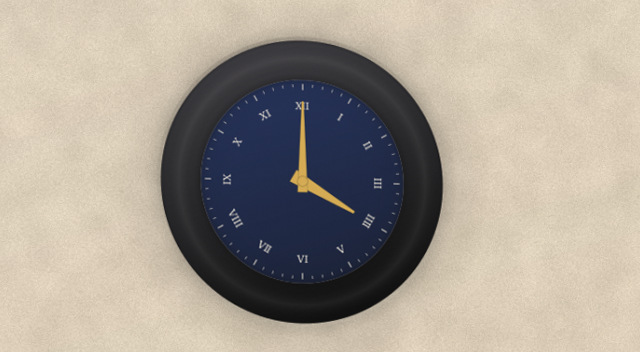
4:00
